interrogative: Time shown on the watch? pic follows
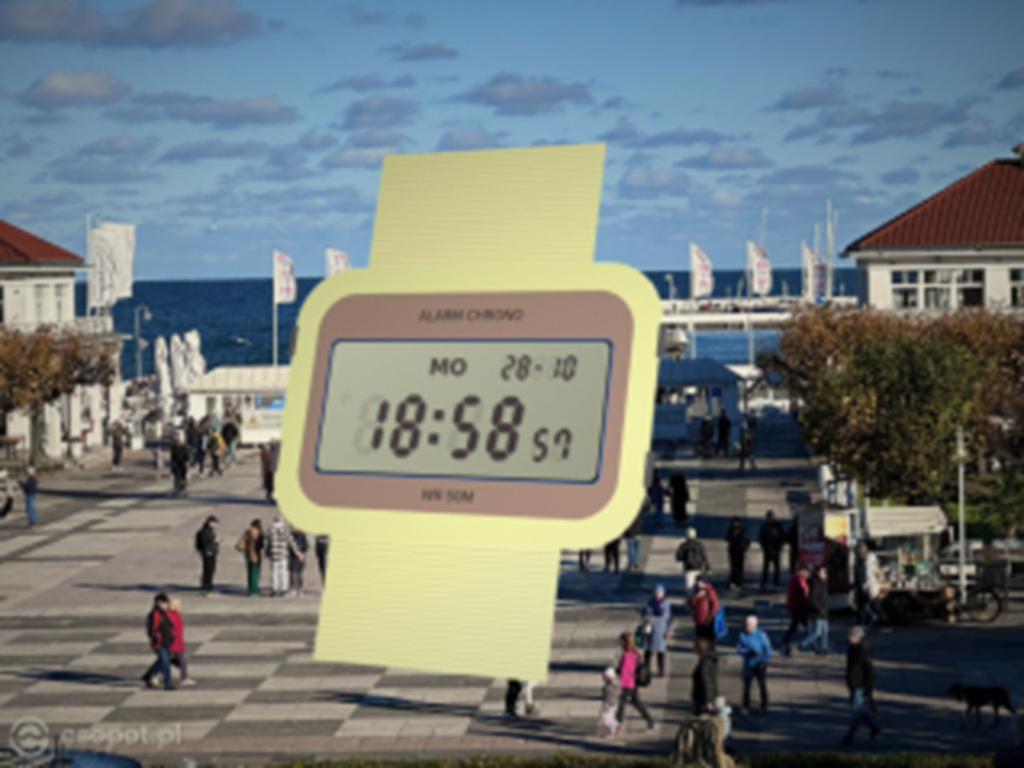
18:58:57
